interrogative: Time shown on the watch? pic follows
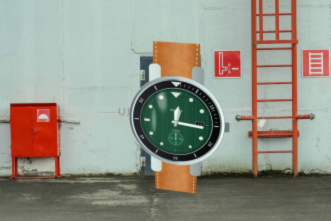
12:16
